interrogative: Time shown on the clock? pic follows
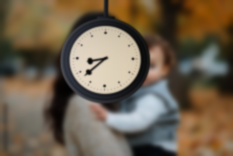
8:38
